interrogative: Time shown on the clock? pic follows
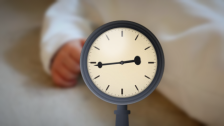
2:44
